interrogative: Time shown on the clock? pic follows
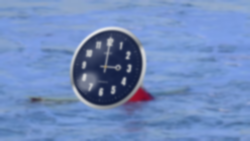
3:00
